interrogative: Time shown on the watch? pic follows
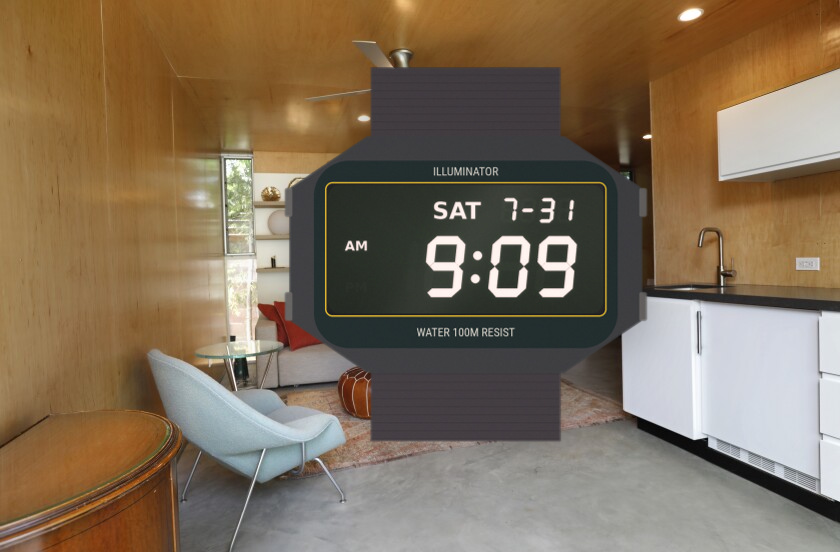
9:09
